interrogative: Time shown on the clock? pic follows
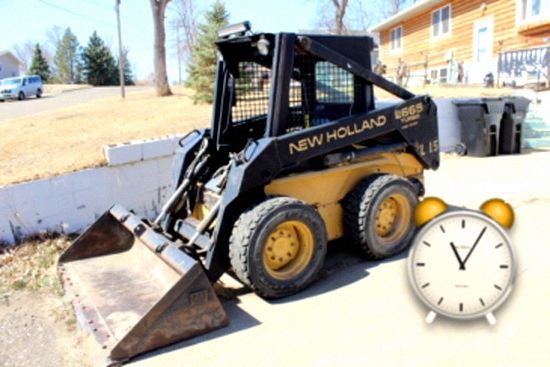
11:05
